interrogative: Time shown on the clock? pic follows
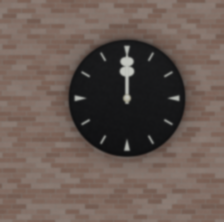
12:00
